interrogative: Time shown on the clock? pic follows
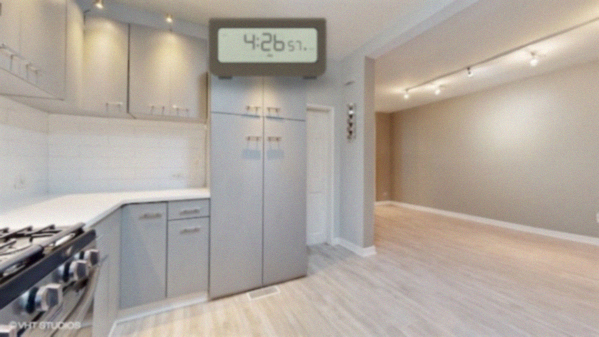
4:26
